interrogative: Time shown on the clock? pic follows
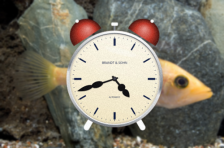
4:42
